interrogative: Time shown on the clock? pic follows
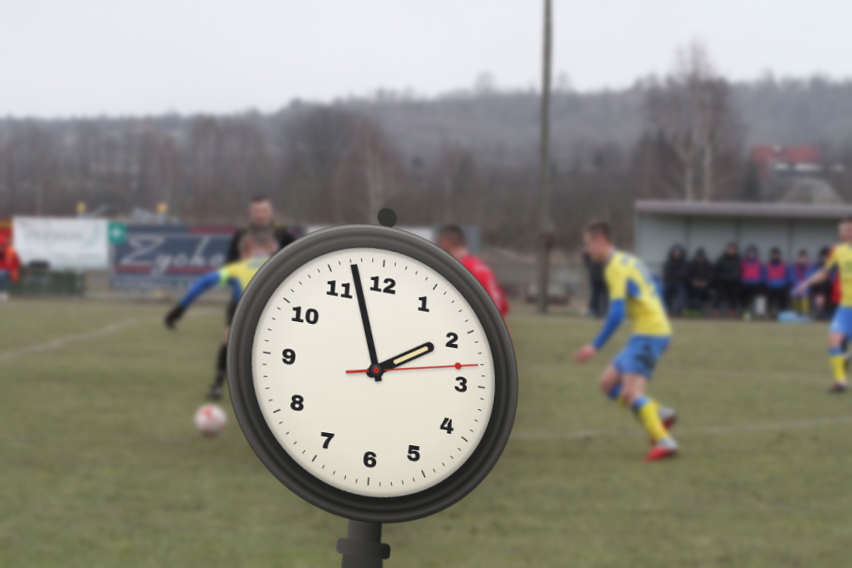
1:57:13
